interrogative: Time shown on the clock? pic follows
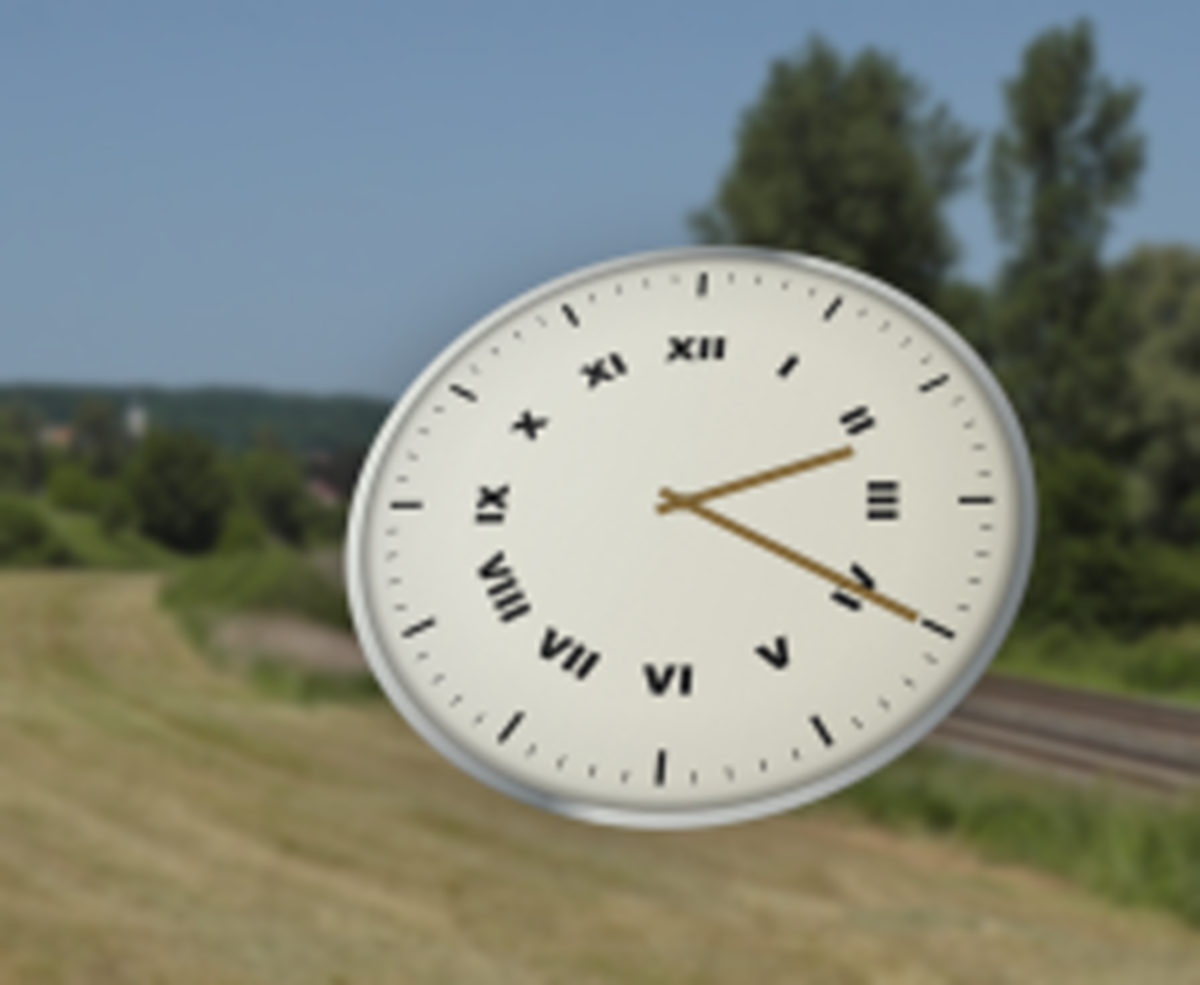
2:20
